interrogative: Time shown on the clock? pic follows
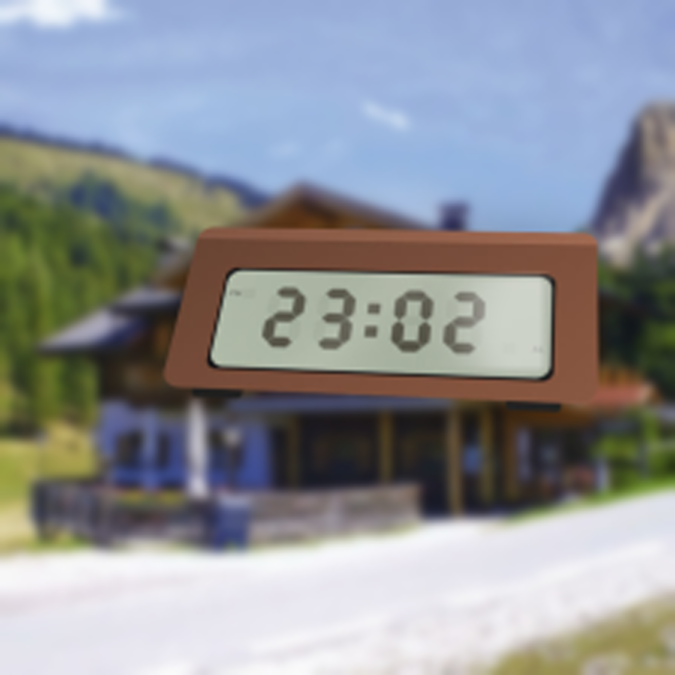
23:02
